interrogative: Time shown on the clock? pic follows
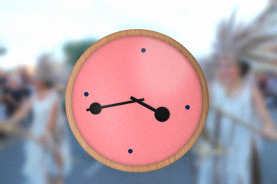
3:42
